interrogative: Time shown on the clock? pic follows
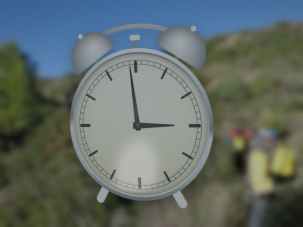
2:59
